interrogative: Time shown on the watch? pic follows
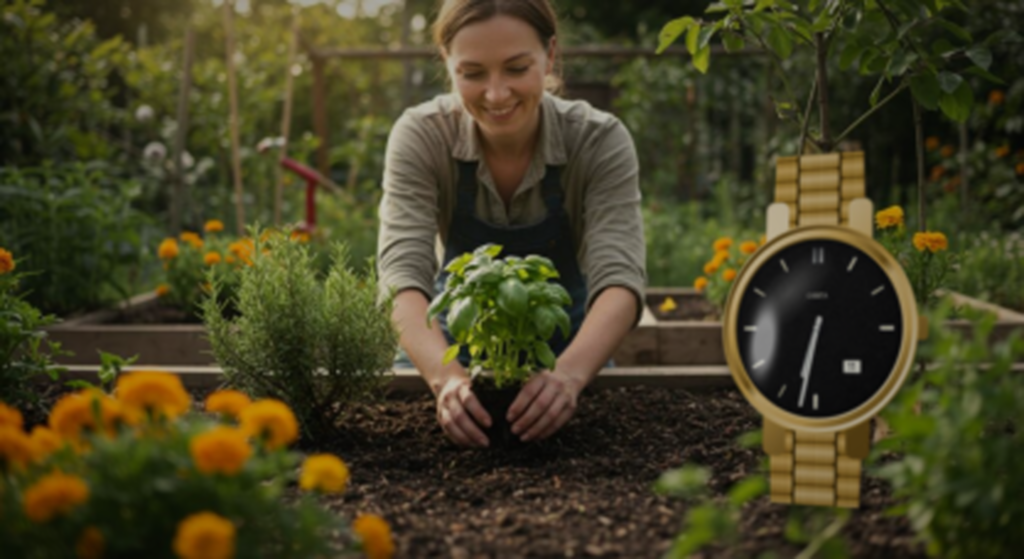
6:32
